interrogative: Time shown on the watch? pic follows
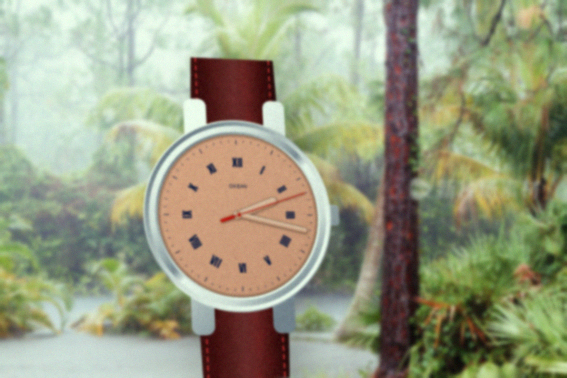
2:17:12
